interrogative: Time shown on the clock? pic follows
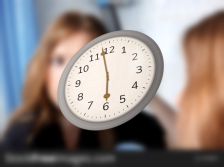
5:58
